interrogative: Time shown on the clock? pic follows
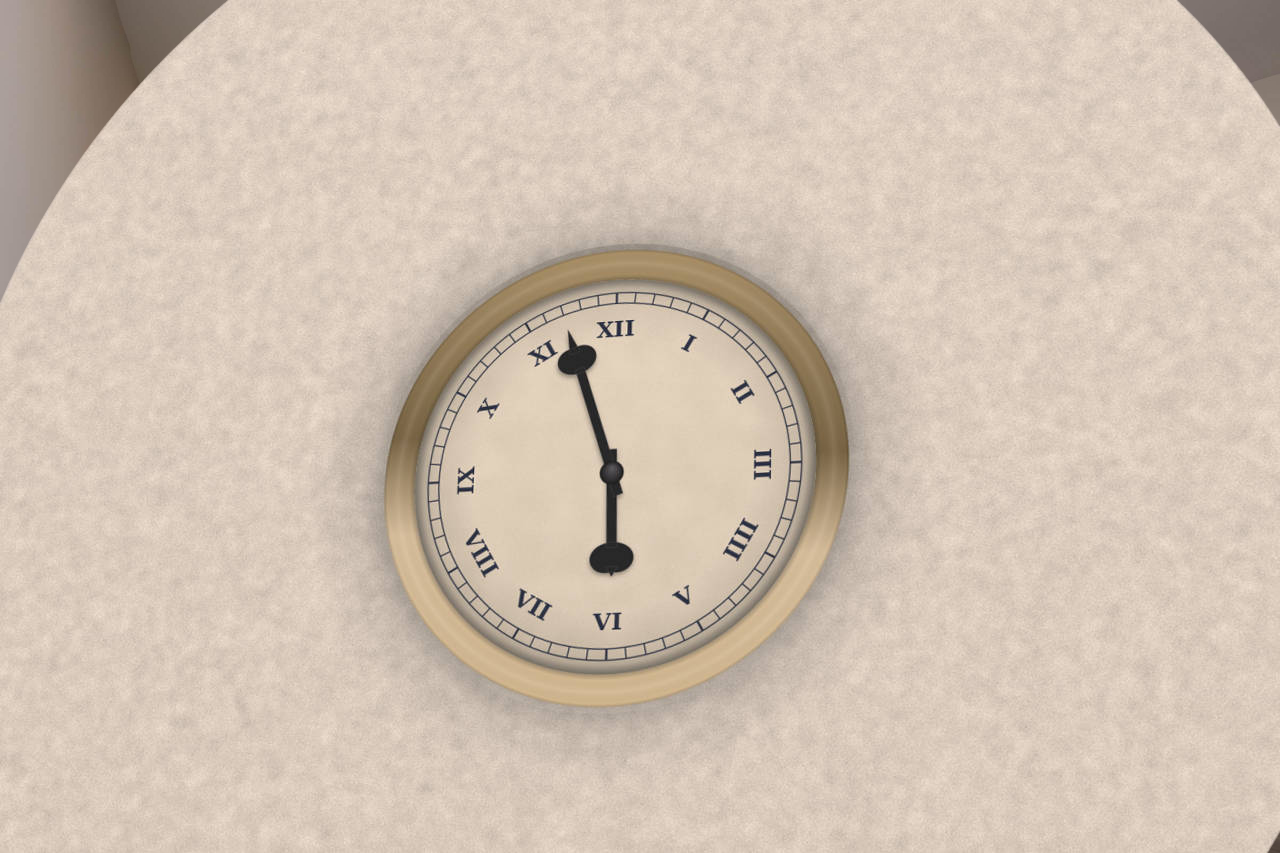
5:57
